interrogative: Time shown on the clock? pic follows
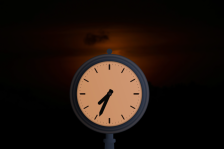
7:34
